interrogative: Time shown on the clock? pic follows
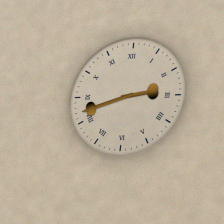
2:42
